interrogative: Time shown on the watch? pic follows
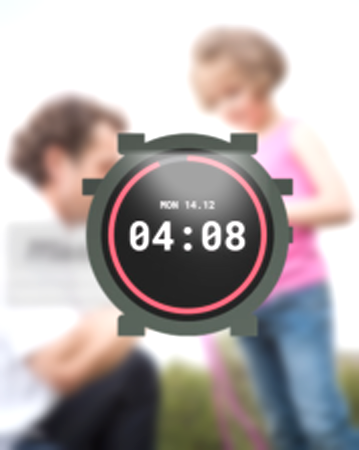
4:08
